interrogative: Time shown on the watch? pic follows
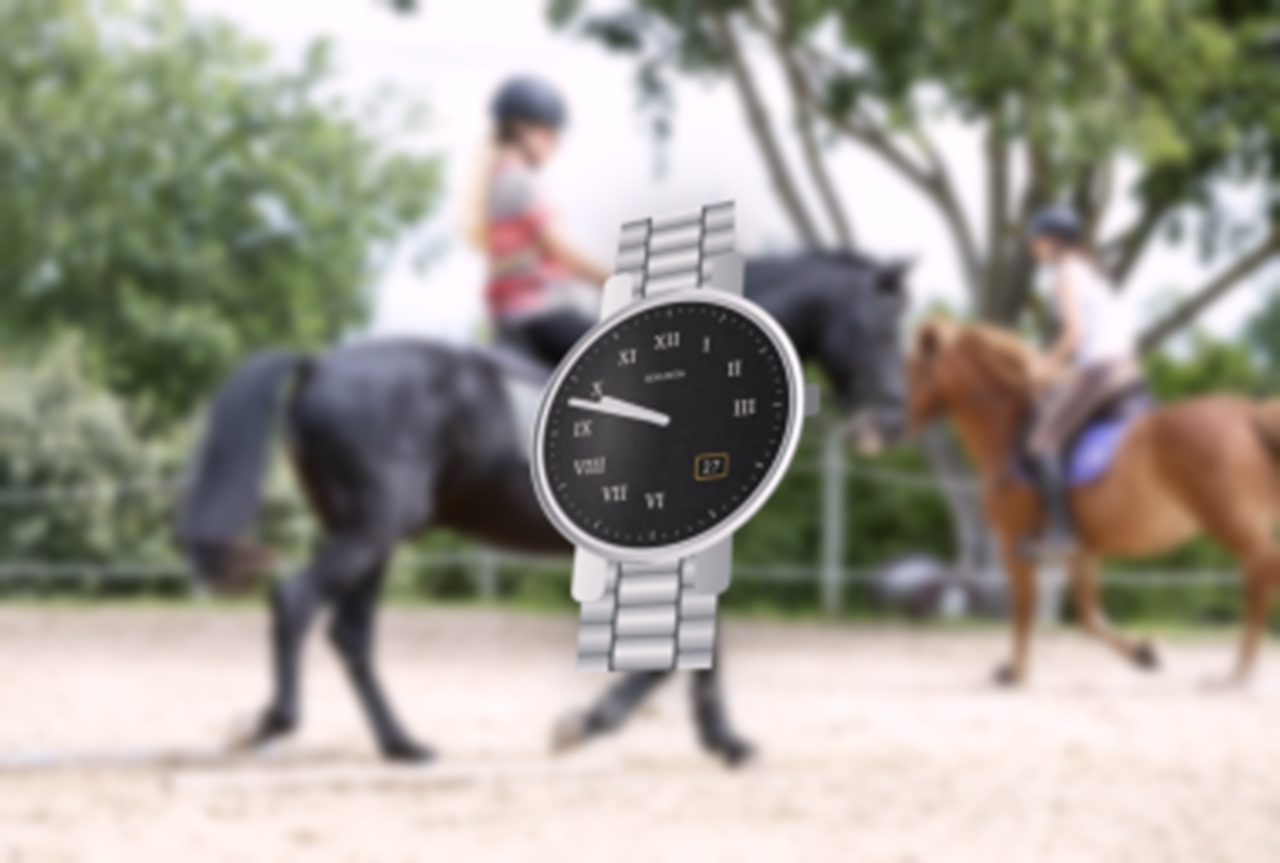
9:48
